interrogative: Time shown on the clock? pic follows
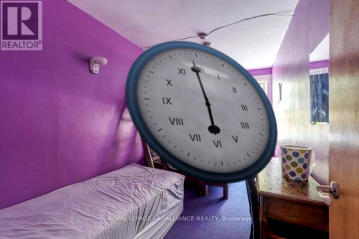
5:59
